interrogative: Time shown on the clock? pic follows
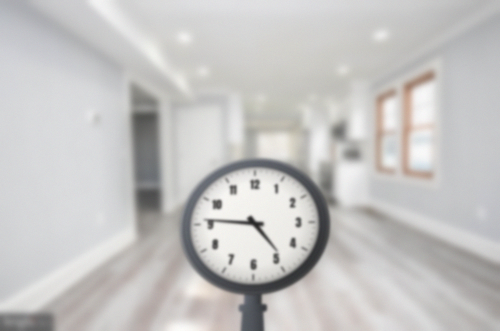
4:46
